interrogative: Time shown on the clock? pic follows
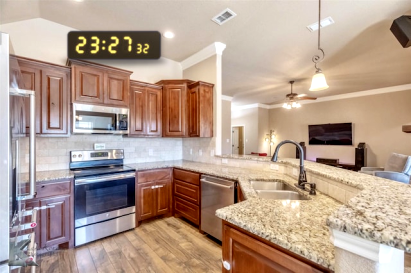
23:27:32
